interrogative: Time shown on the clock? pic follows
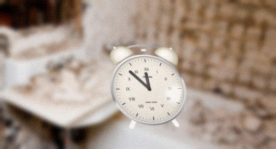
11:53
